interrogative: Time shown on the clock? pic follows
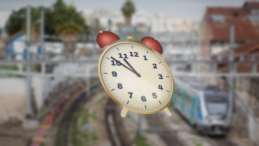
10:51
